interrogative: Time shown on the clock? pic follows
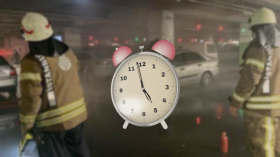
4:58
